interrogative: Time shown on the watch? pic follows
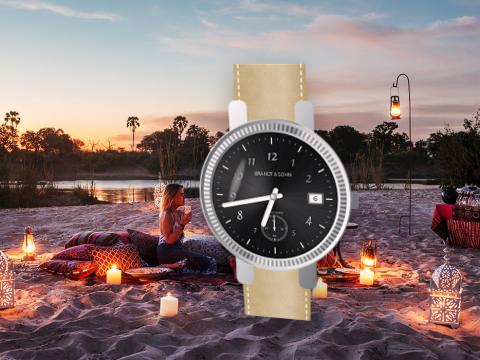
6:43
